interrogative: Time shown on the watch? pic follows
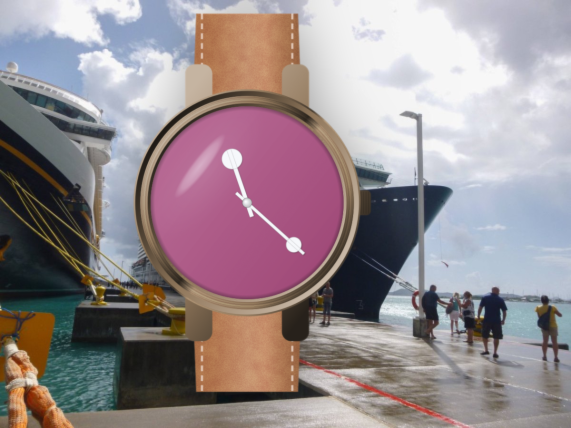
11:22
